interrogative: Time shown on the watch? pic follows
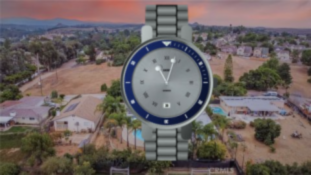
11:03
